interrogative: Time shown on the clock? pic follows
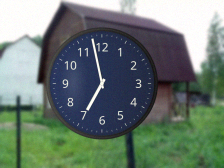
6:58
